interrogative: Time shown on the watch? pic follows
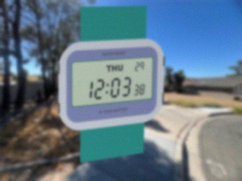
12:03
